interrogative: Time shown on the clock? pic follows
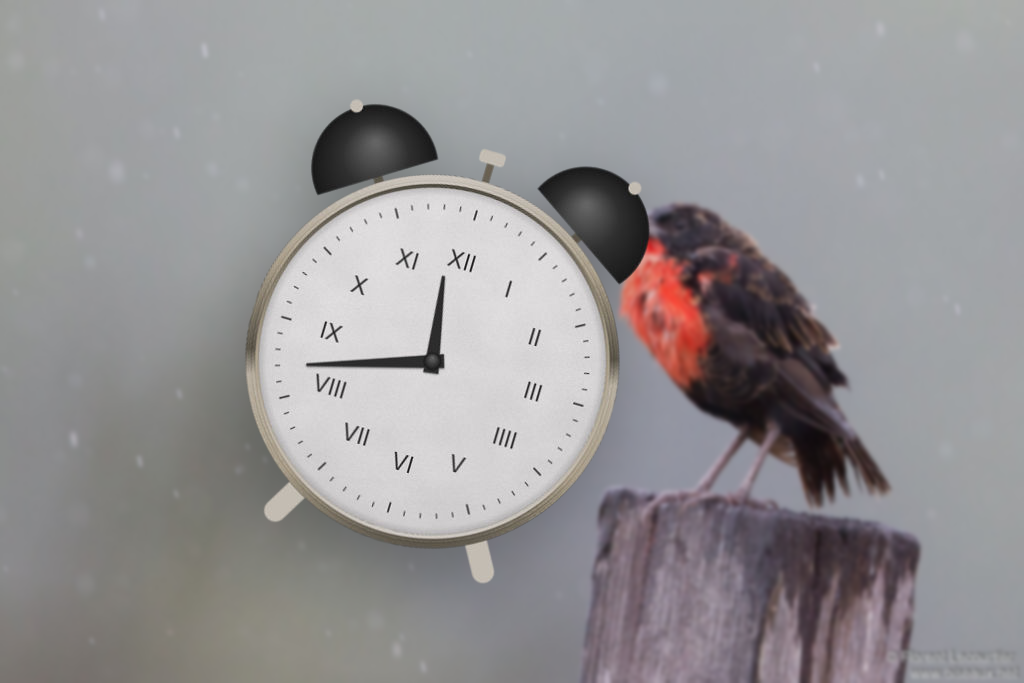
11:42
